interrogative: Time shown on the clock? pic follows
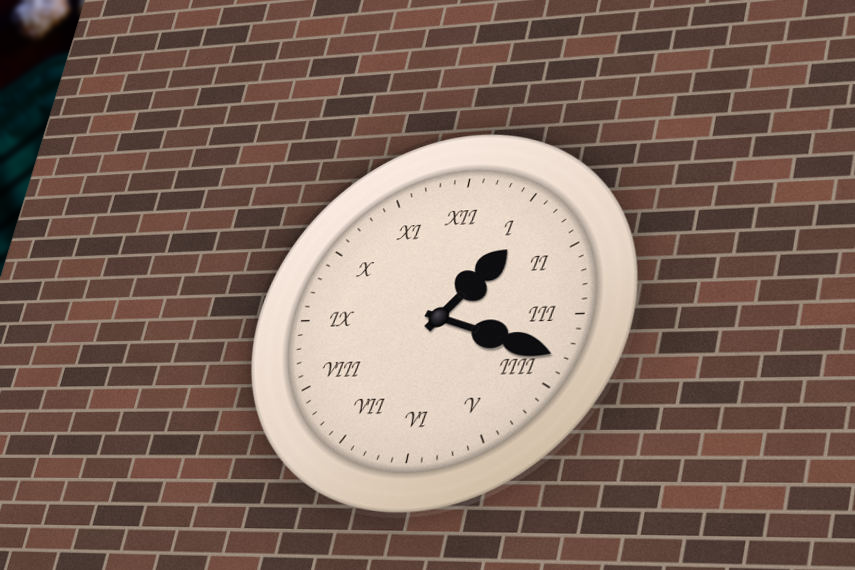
1:18
